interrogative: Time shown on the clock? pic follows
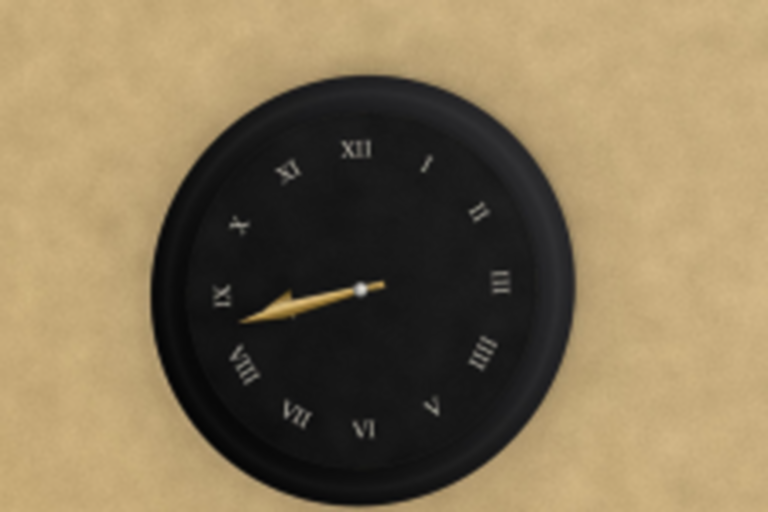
8:43
